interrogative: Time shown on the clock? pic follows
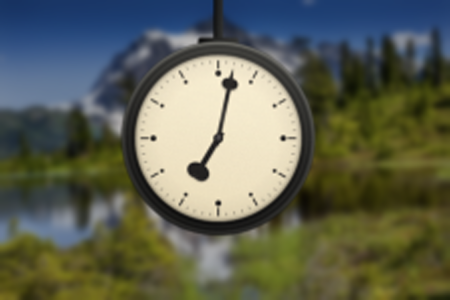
7:02
